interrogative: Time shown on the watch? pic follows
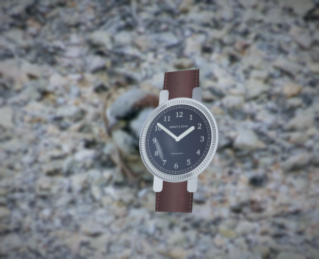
1:51
